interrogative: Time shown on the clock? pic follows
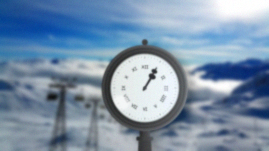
1:05
